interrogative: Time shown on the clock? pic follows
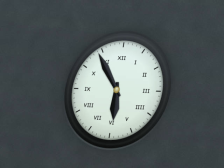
5:54
